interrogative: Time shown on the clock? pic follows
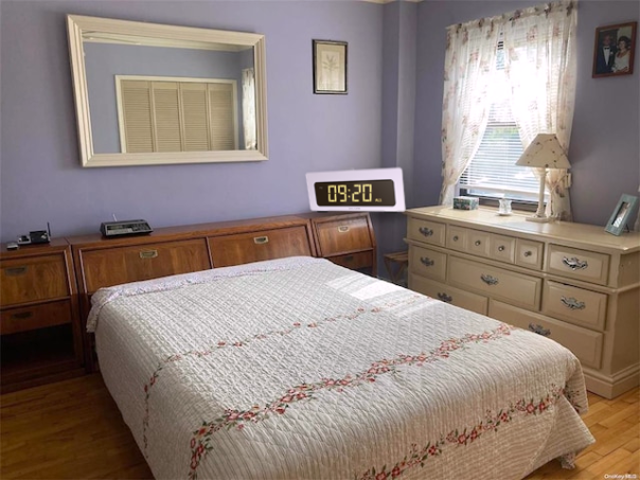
9:20
